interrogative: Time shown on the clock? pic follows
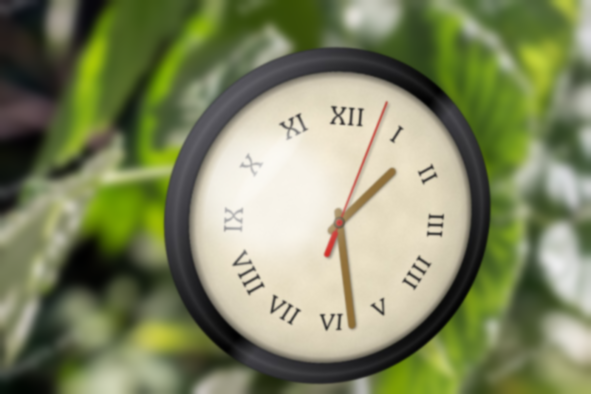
1:28:03
